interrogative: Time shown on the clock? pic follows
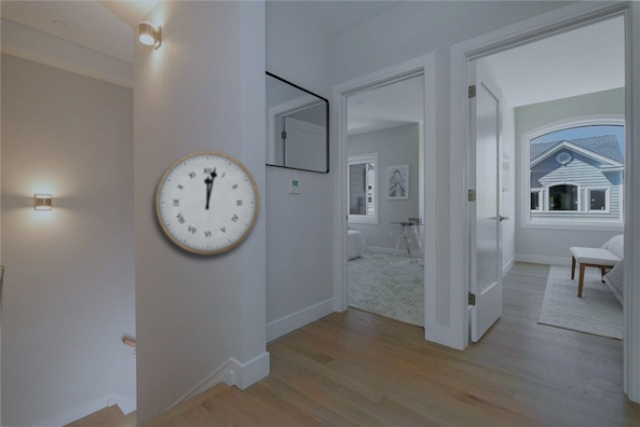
12:02
